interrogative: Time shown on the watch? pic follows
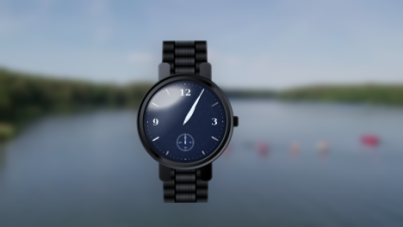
1:05
